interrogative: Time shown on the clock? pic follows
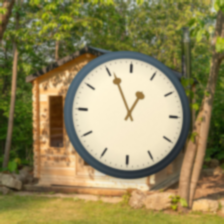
12:56
